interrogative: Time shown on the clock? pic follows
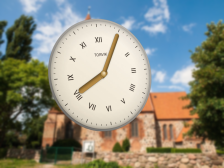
8:05
